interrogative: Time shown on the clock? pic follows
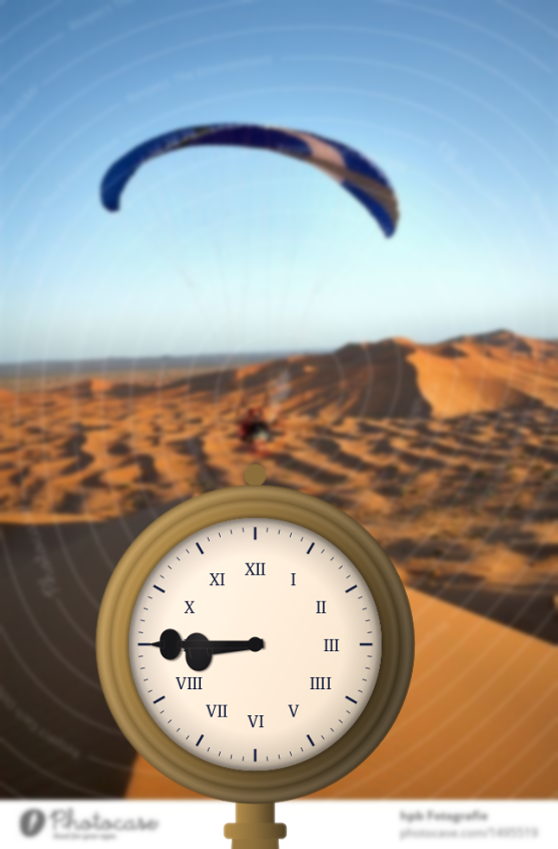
8:45
